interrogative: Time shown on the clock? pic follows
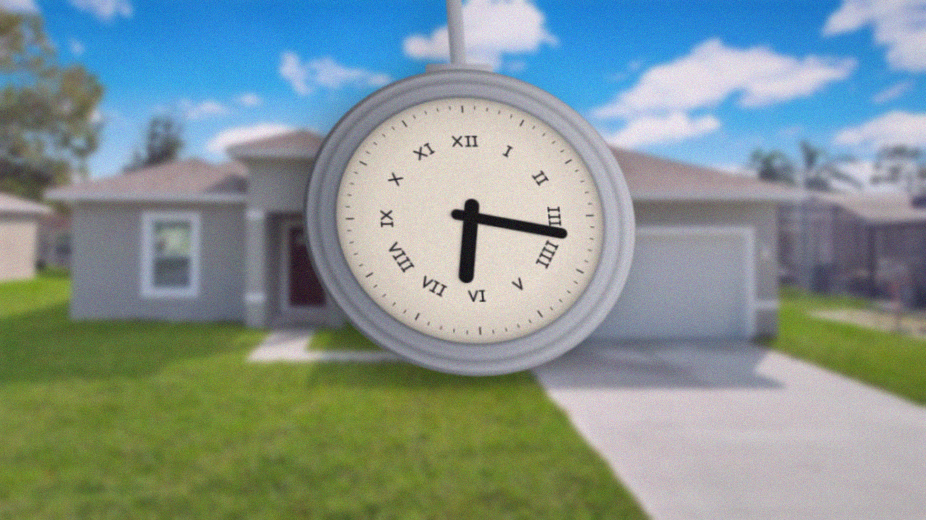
6:17
